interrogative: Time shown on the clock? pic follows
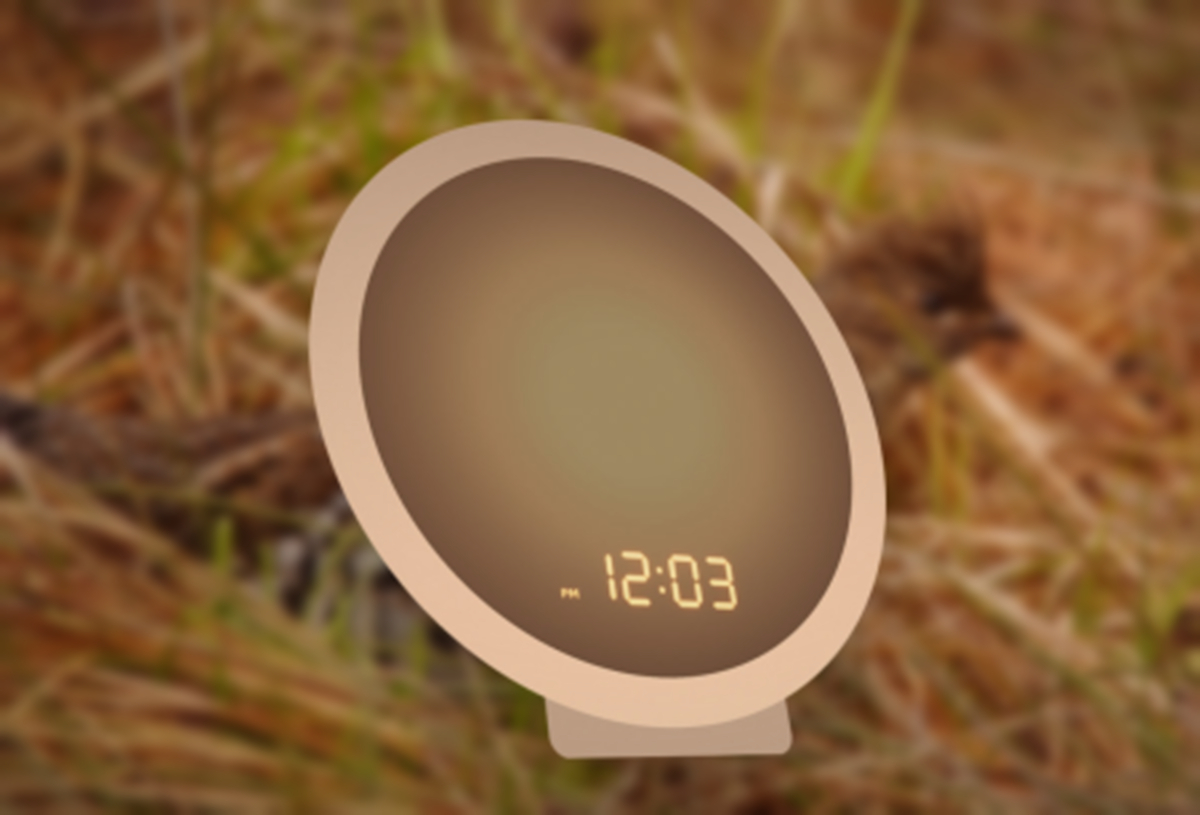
12:03
